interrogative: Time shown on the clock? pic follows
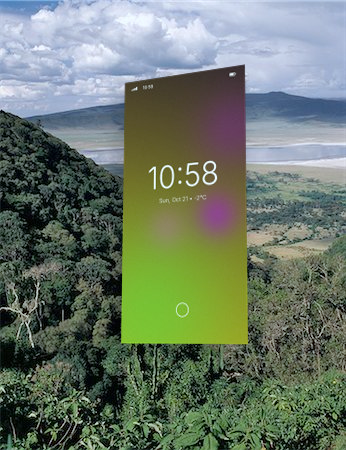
10:58
